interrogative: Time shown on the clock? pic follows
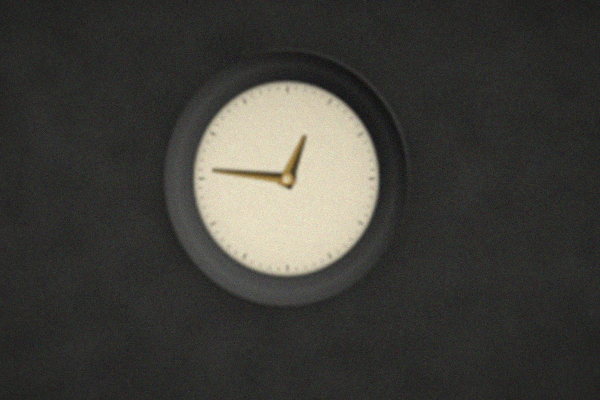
12:46
